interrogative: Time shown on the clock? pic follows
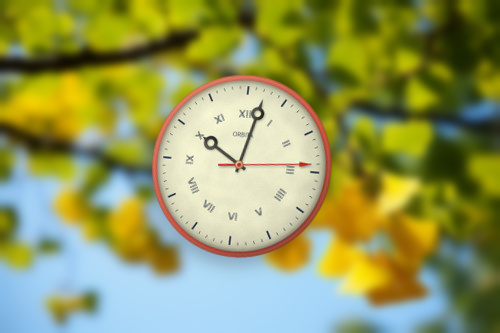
10:02:14
